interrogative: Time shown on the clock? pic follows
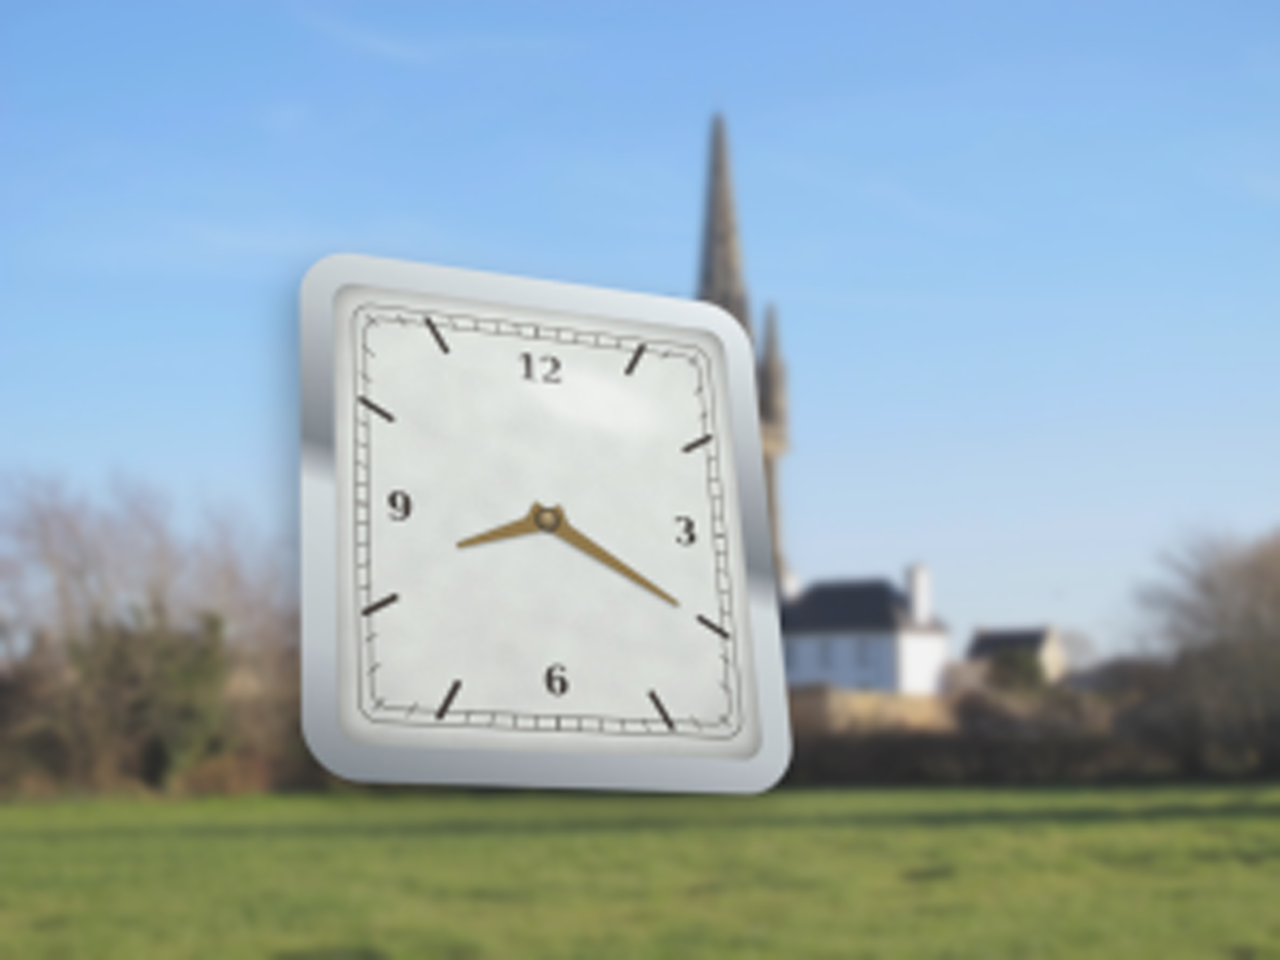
8:20
